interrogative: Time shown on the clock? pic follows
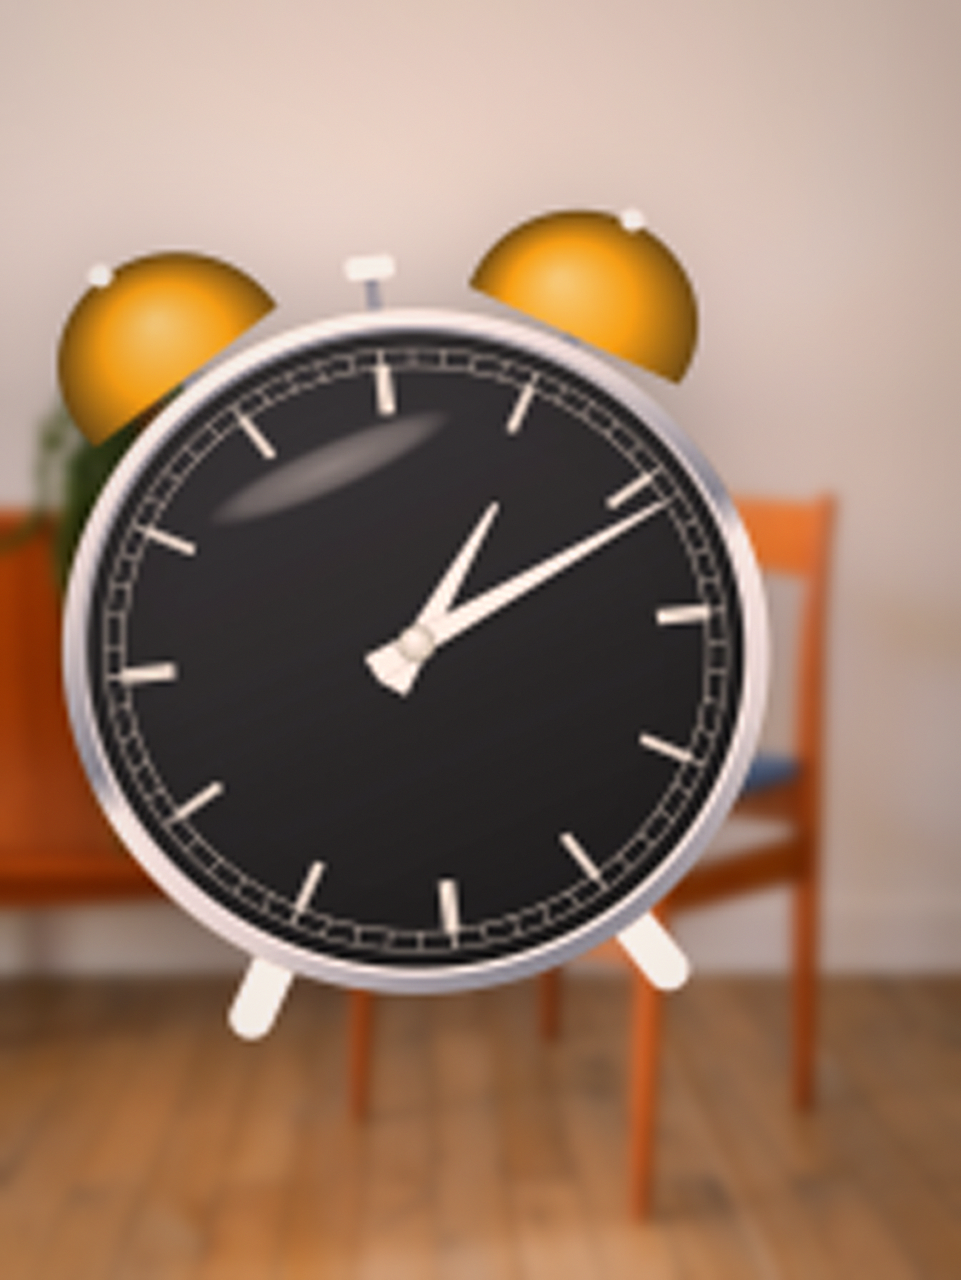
1:11
